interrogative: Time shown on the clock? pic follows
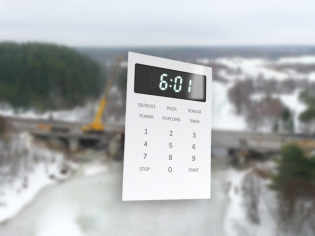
6:01
